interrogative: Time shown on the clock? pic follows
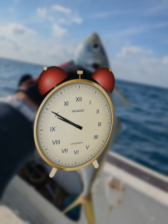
9:50
